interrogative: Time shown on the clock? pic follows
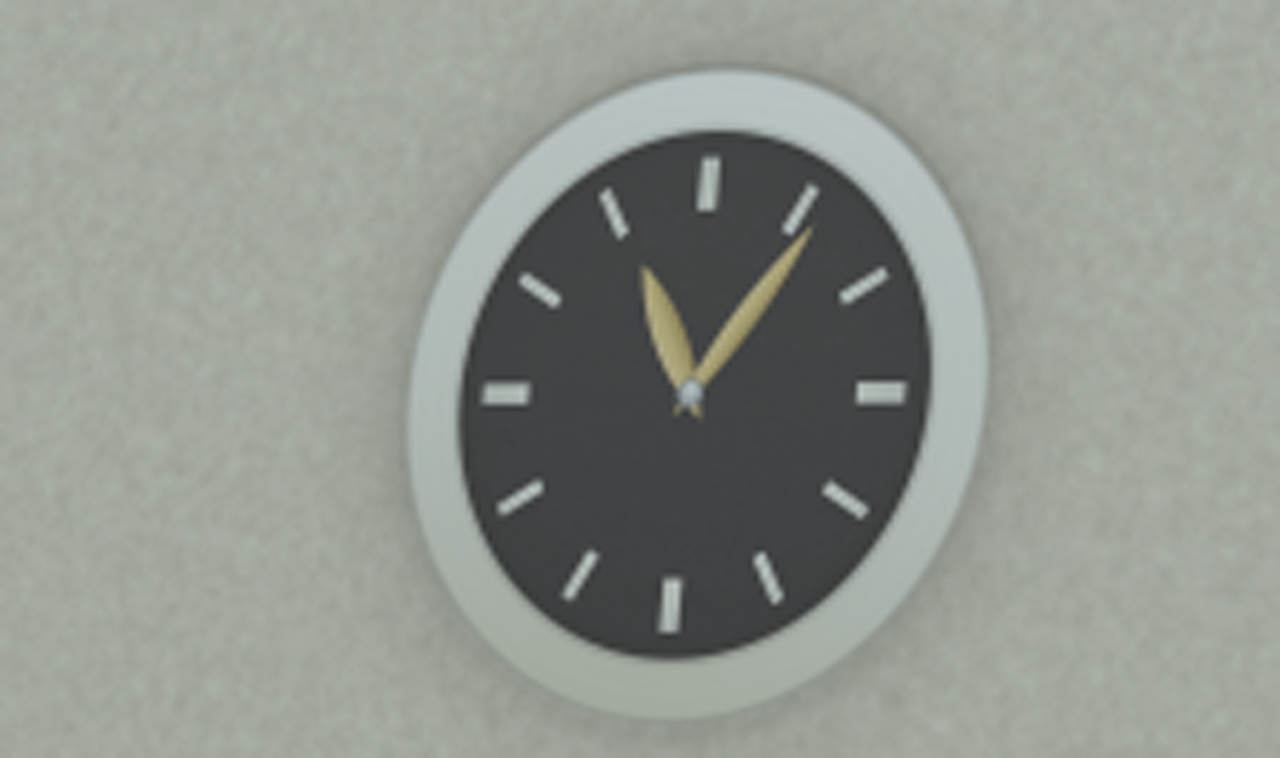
11:06
